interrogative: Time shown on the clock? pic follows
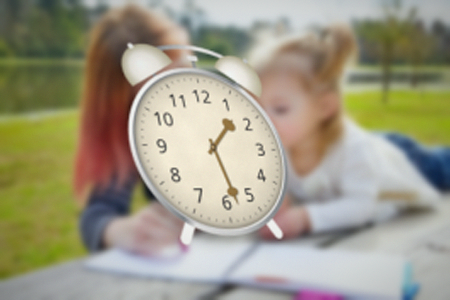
1:28
